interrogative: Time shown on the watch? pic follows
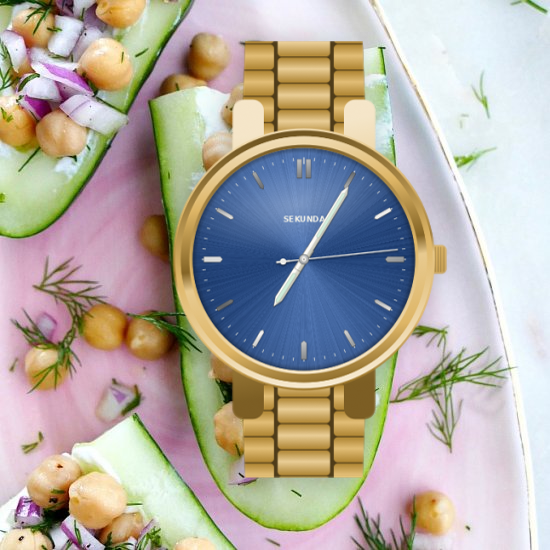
7:05:14
